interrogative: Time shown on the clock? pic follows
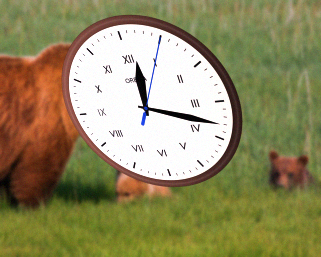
12:18:05
